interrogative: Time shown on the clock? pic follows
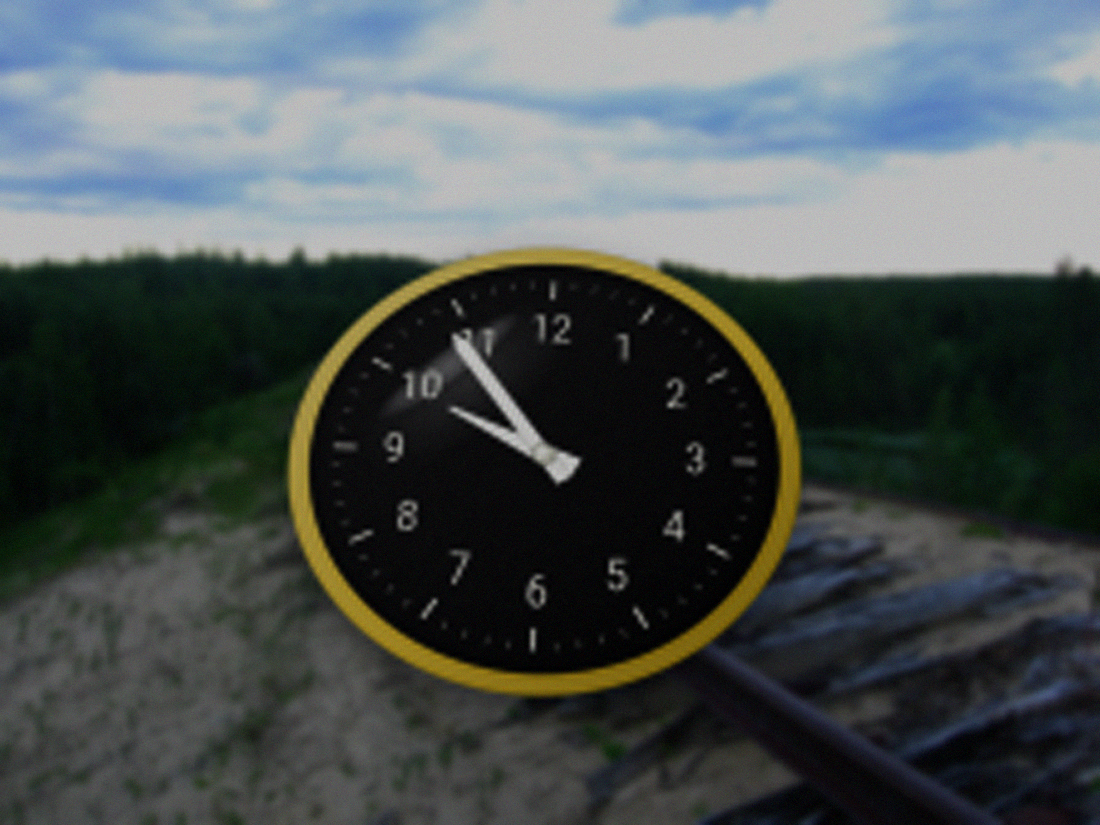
9:54
